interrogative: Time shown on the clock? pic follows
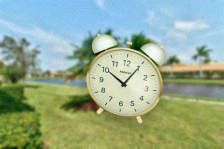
10:05
